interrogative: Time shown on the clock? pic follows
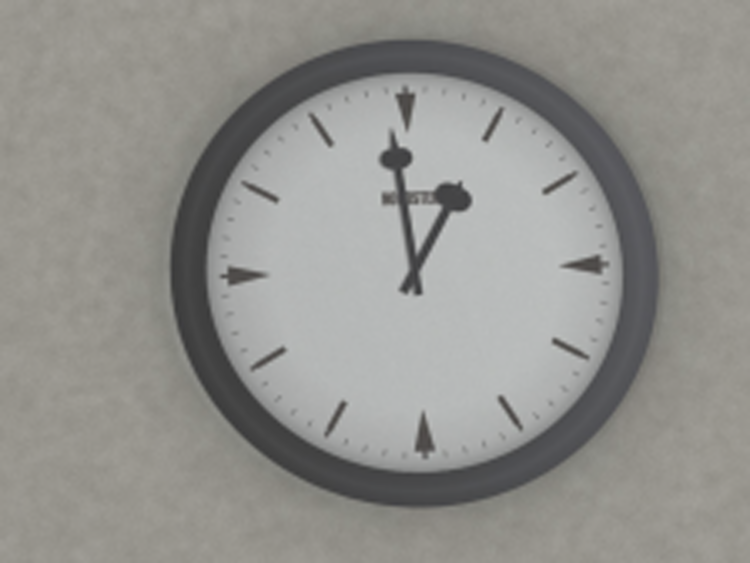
12:59
